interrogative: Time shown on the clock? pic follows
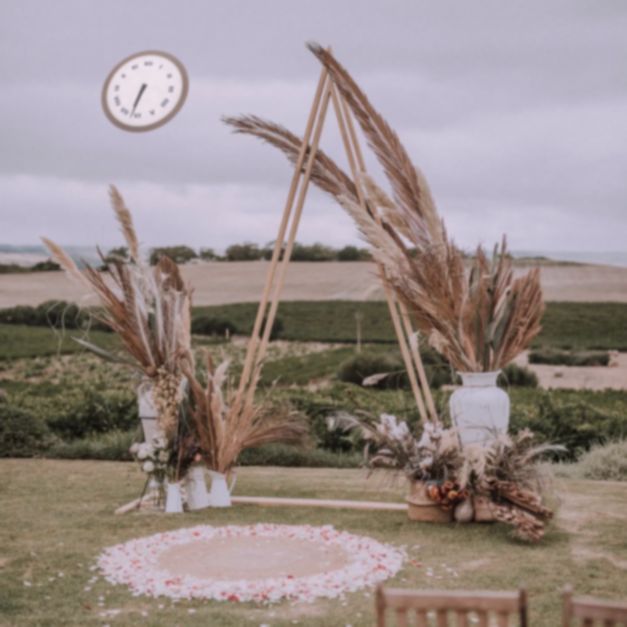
6:32
